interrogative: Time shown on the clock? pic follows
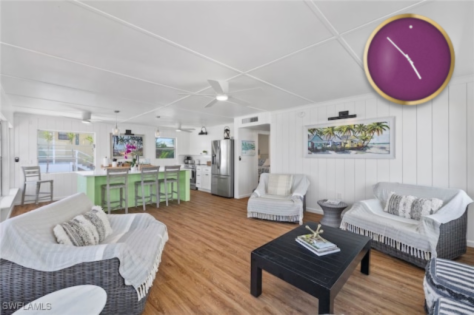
4:52
